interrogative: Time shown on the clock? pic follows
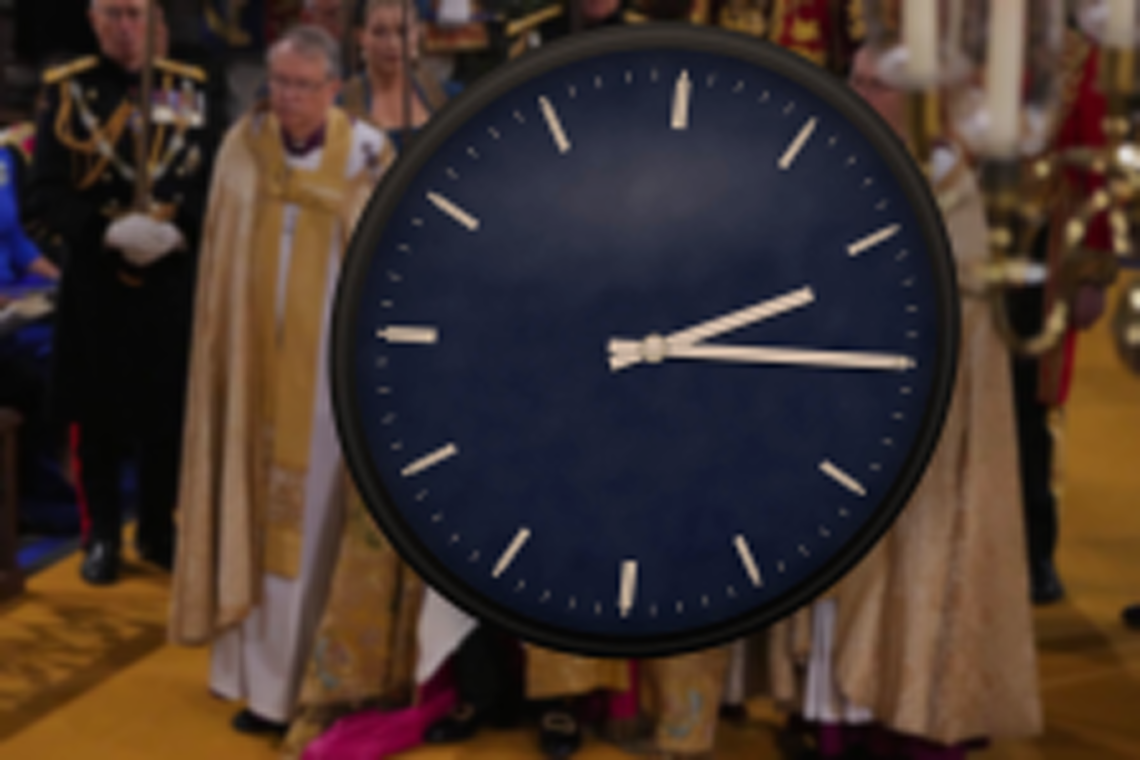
2:15
